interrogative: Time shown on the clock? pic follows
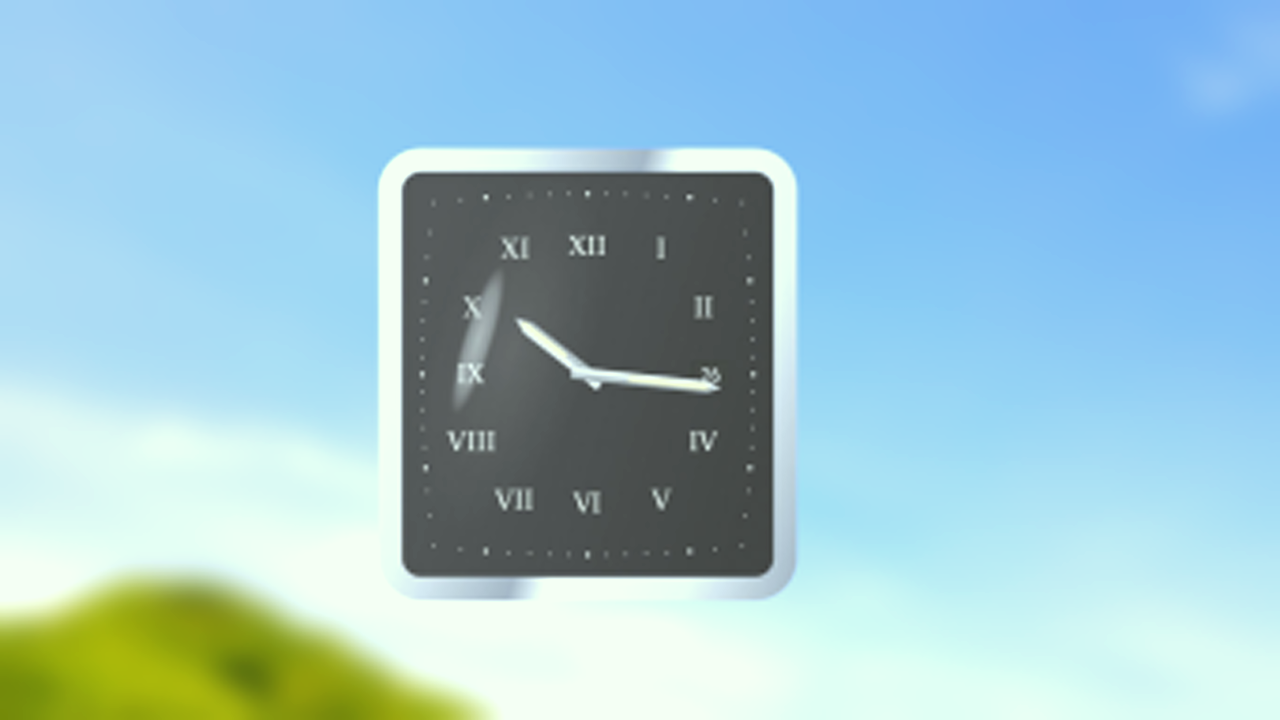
10:16
